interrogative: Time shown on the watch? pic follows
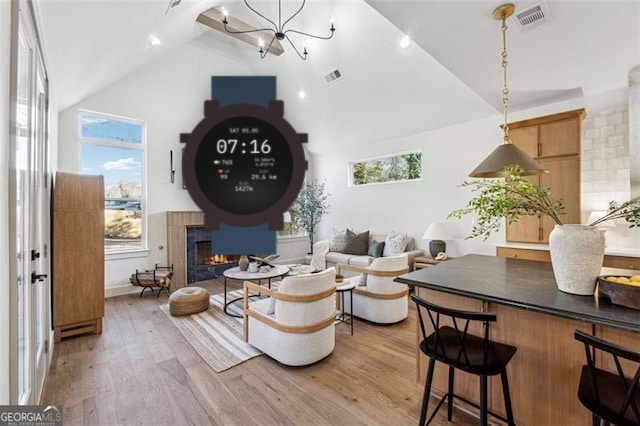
7:16
